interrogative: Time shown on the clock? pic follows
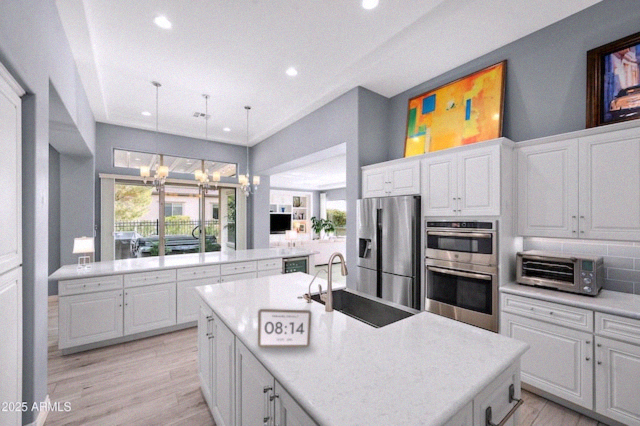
8:14
